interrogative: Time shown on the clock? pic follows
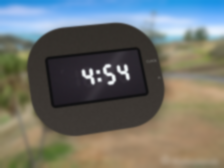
4:54
